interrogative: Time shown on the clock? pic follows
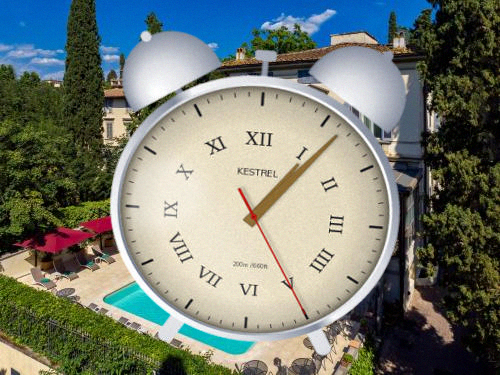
1:06:25
